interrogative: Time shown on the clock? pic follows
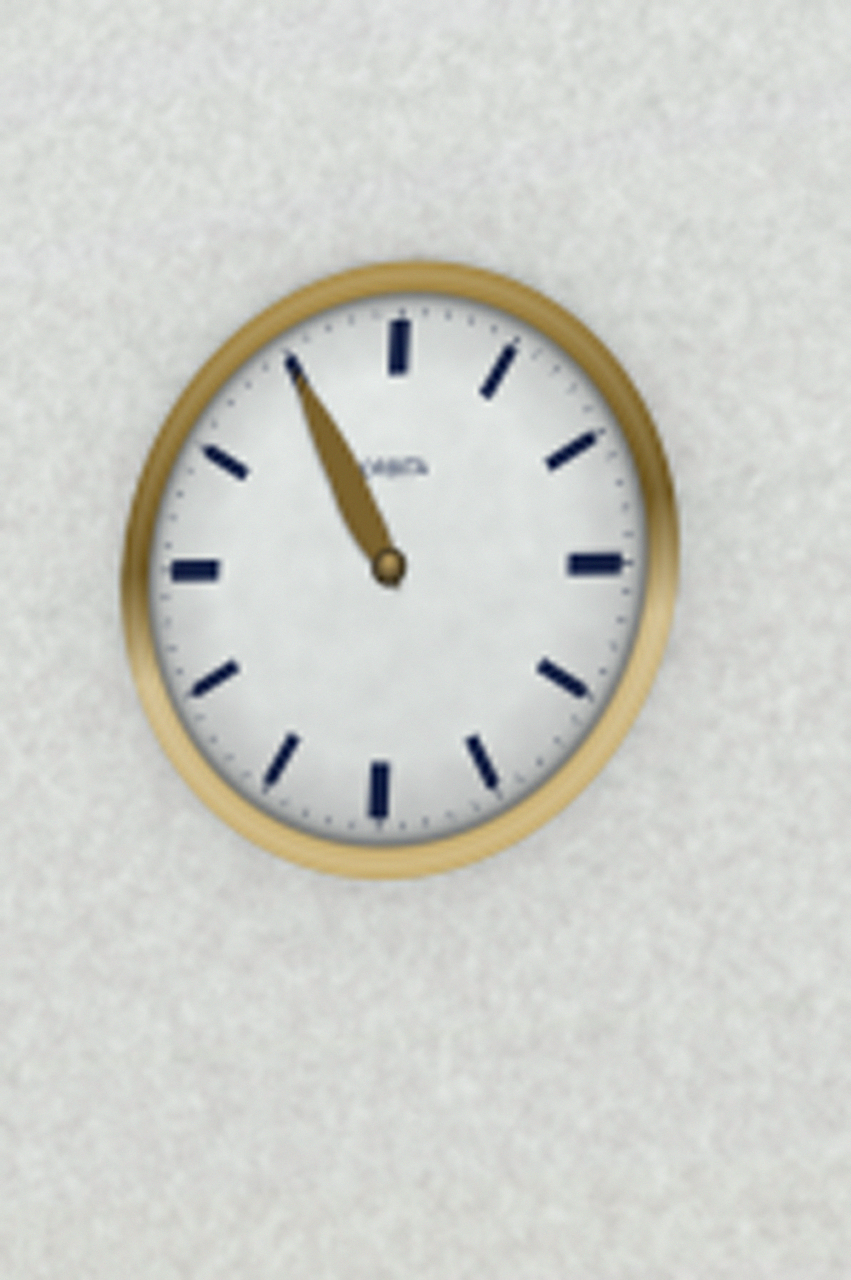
10:55
